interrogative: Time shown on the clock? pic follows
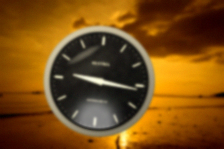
9:16
